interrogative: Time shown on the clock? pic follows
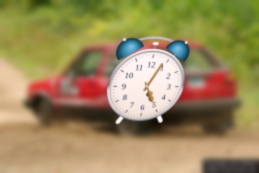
5:04
